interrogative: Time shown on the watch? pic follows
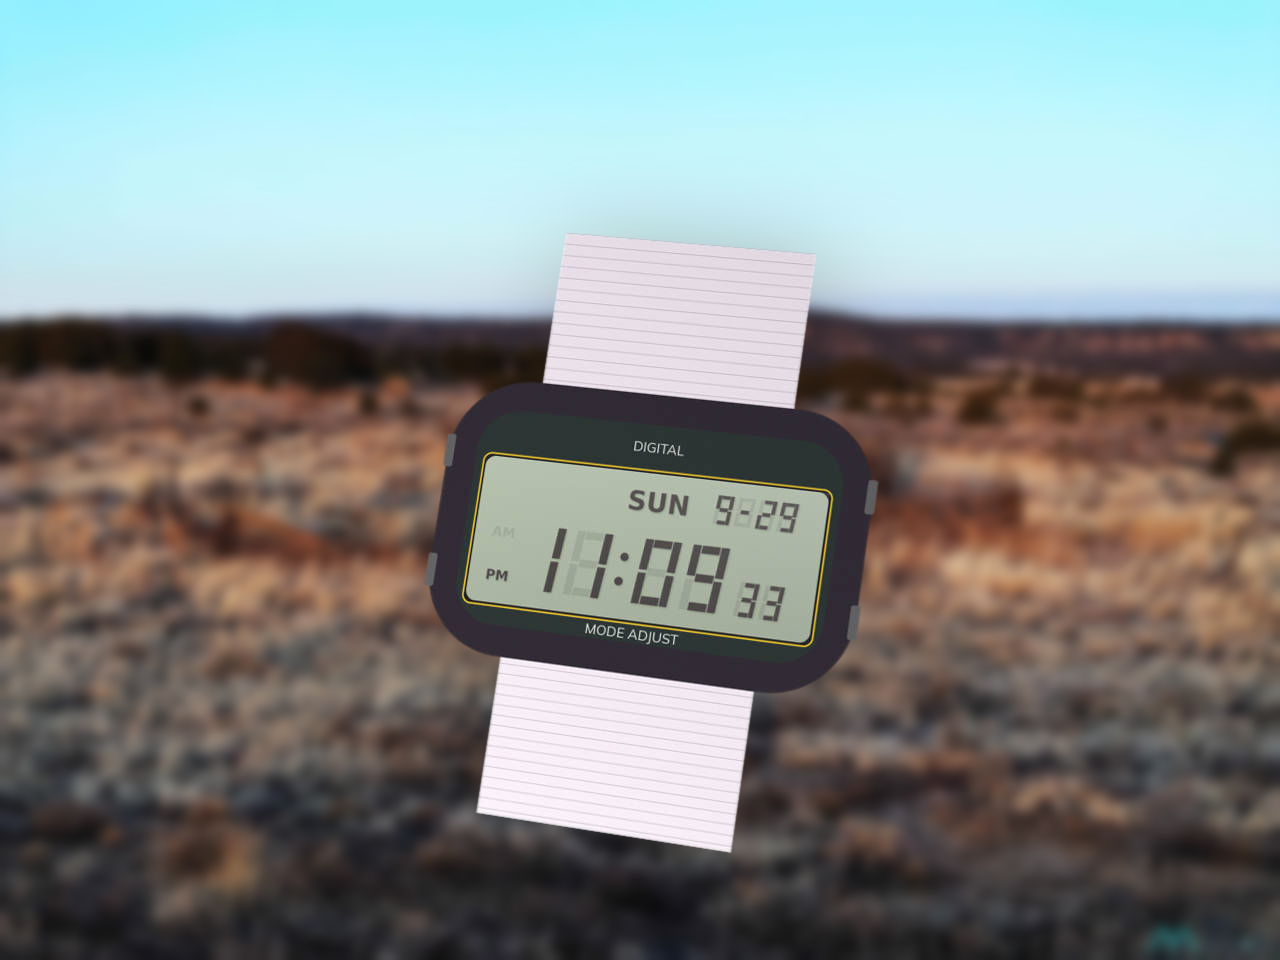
11:09:33
